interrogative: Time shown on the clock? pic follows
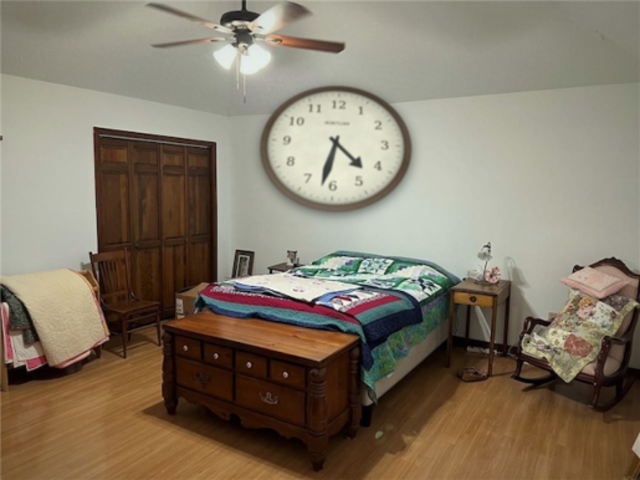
4:32
